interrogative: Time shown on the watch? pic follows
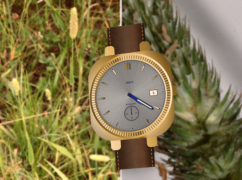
4:21
